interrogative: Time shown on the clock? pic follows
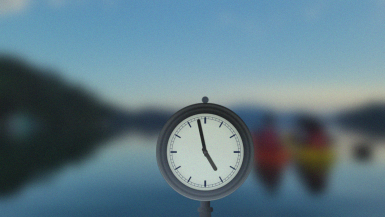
4:58
